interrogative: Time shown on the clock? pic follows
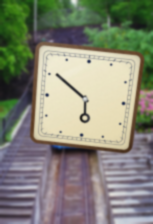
5:51
